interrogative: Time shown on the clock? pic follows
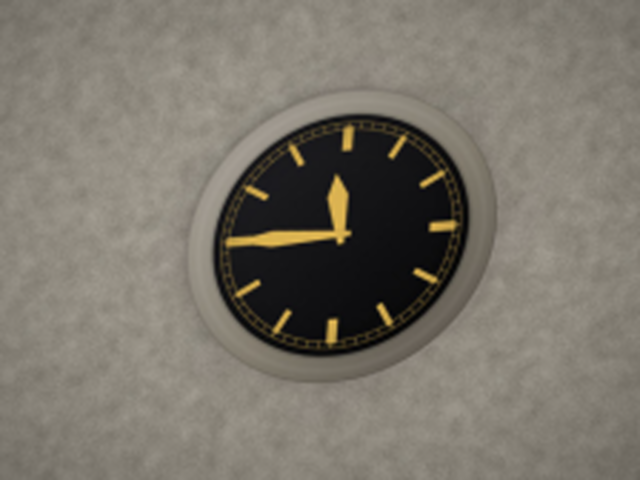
11:45
